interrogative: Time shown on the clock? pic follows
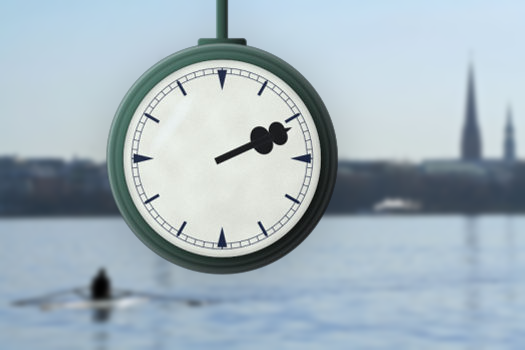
2:11
